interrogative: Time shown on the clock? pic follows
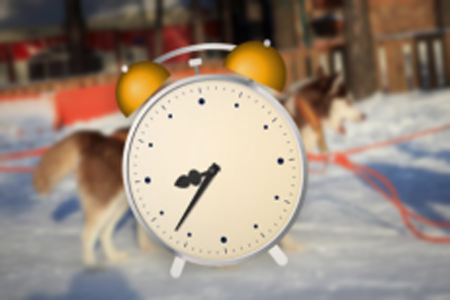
8:37
